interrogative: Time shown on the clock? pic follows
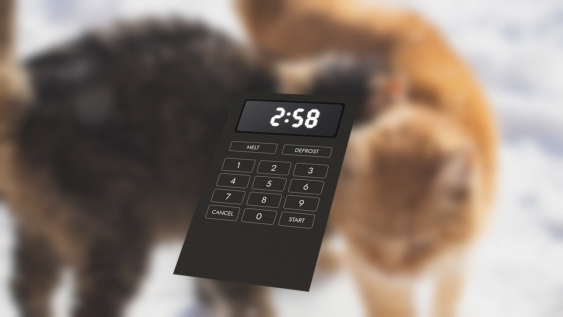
2:58
